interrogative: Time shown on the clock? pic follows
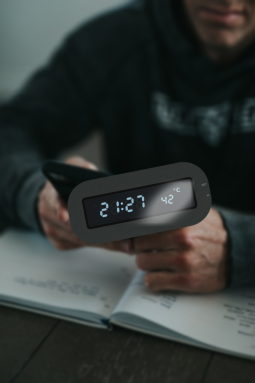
21:27
